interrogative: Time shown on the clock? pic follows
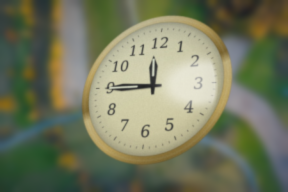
11:45
